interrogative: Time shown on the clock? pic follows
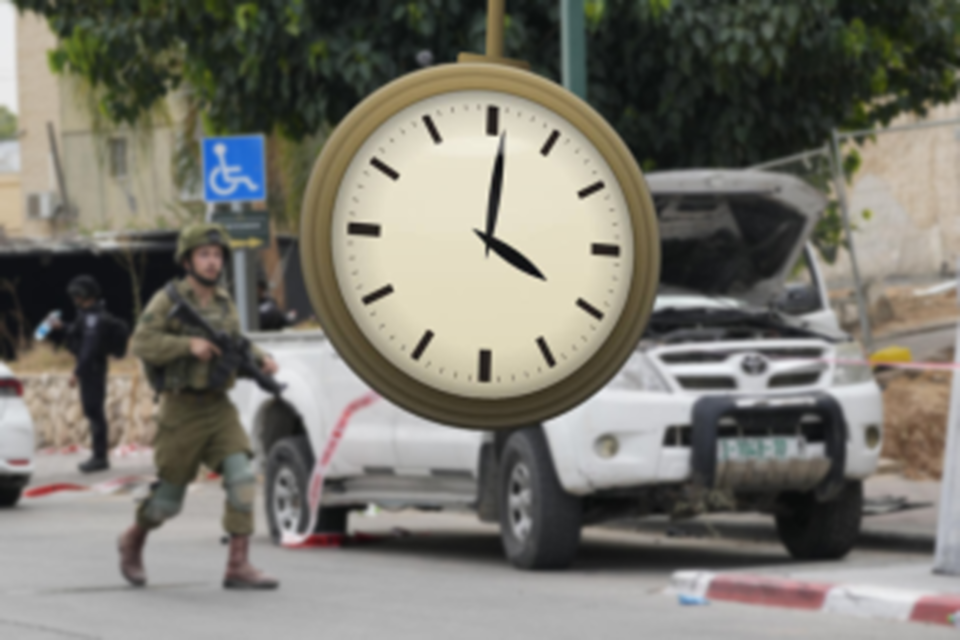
4:01
